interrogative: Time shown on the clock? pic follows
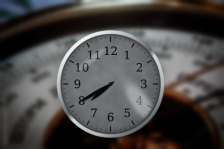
7:40
